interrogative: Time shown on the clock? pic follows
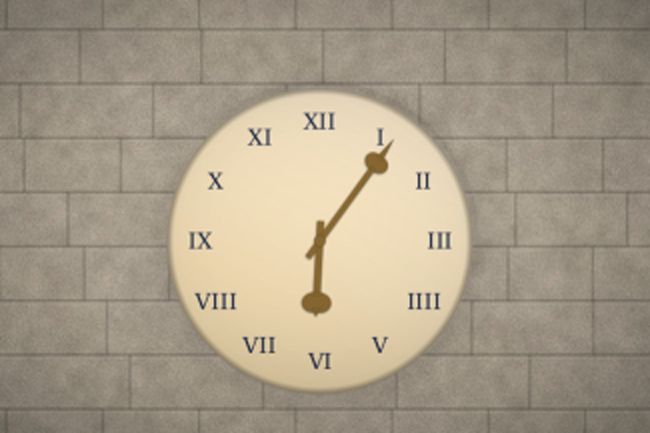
6:06
